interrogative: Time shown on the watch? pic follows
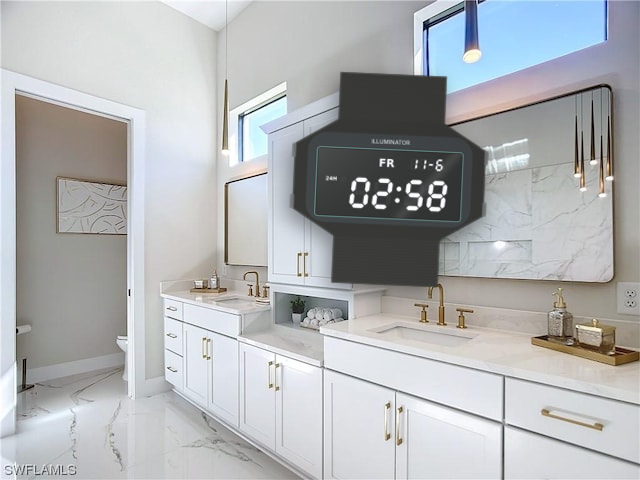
2:58
